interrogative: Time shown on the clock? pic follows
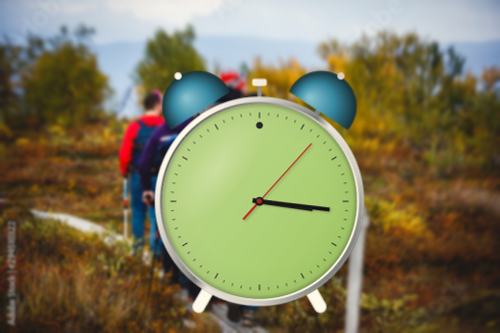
3:16:07
